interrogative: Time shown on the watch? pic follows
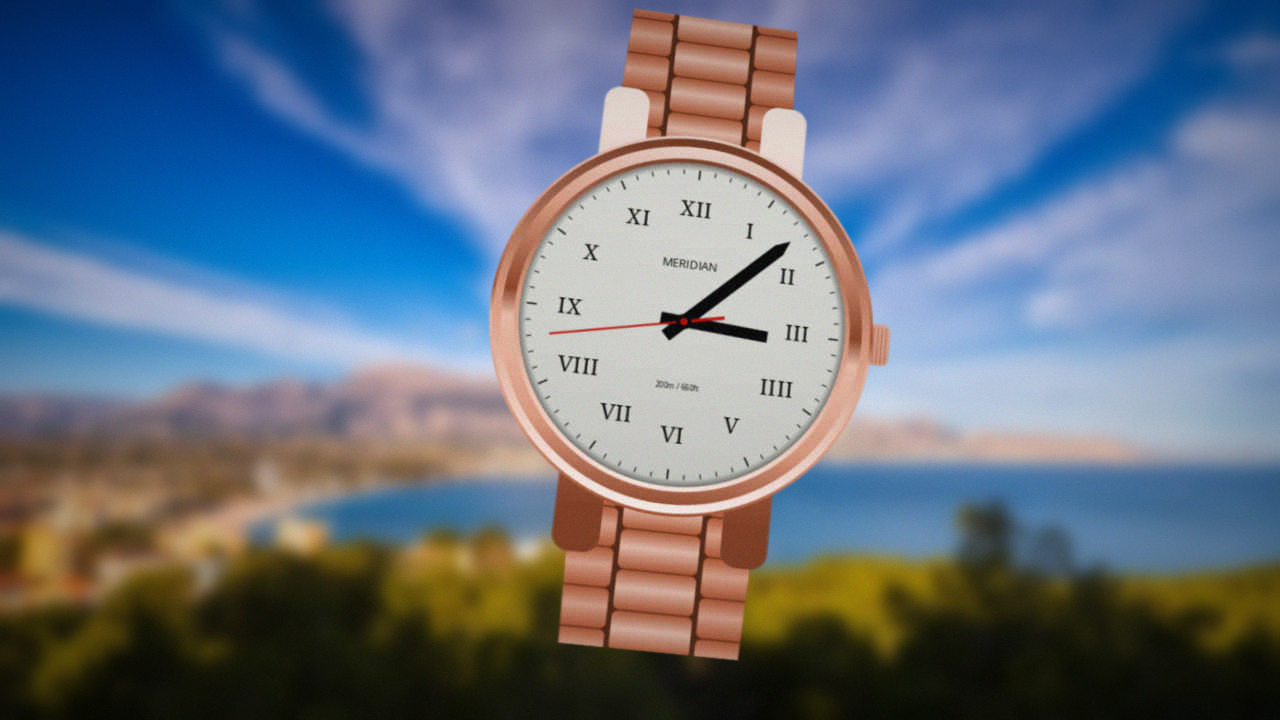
3:07:43
